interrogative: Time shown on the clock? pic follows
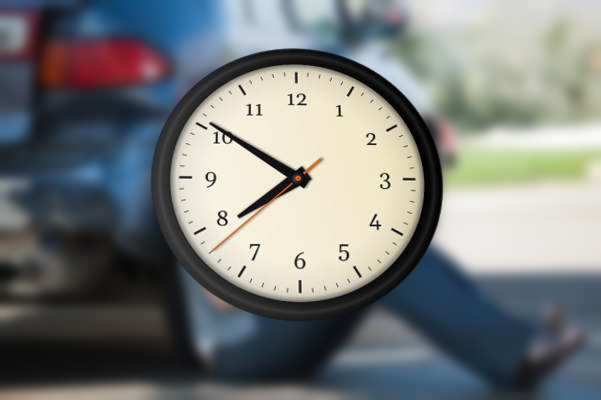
7:50:38
